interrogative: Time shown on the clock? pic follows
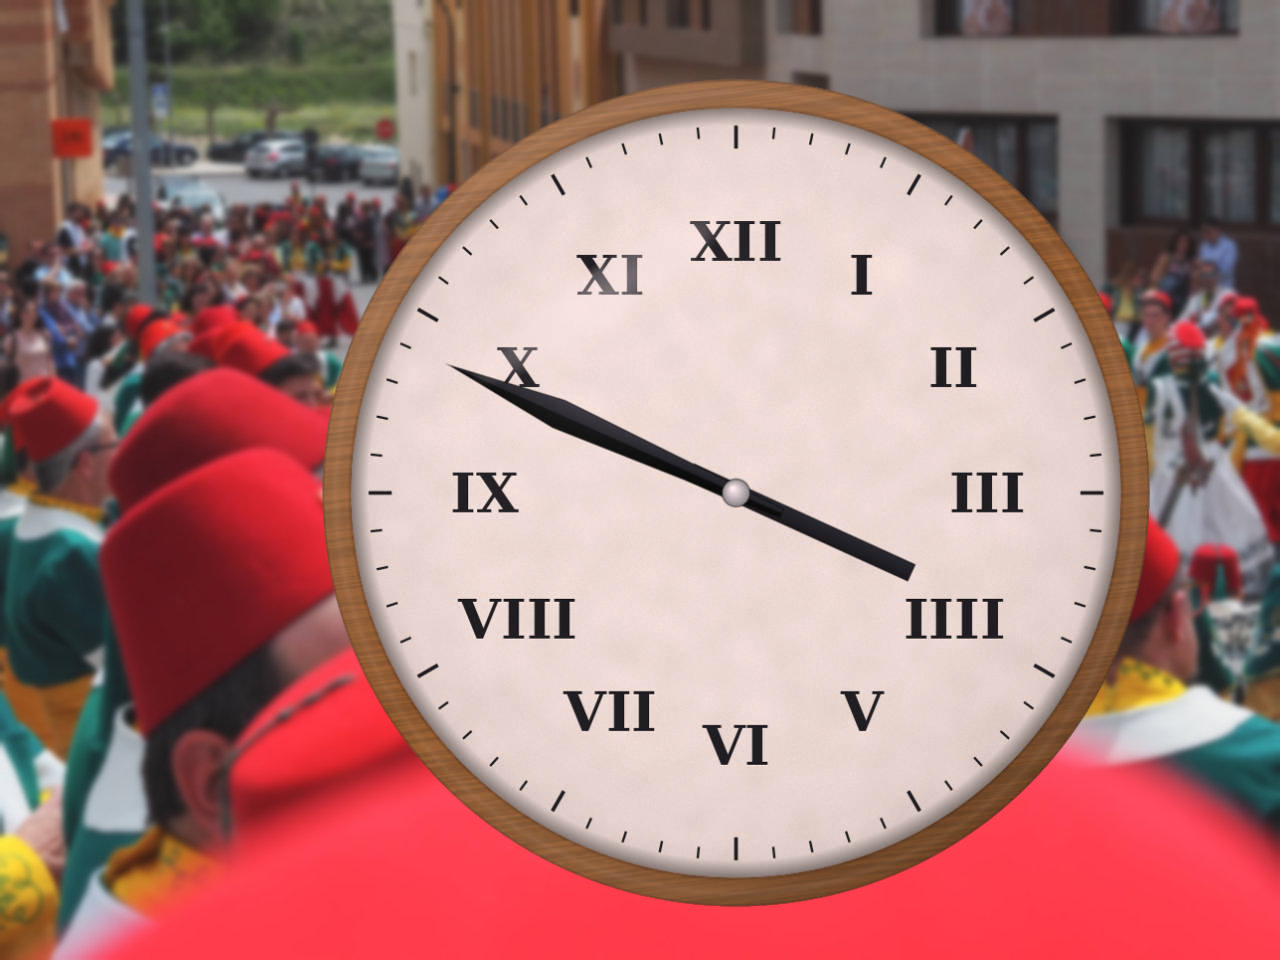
3:49
